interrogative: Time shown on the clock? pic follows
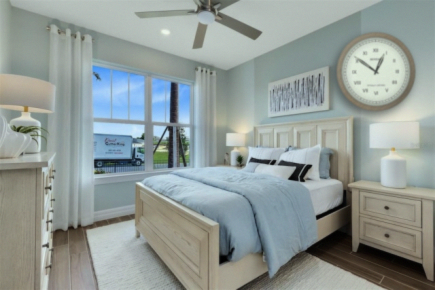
12:51
